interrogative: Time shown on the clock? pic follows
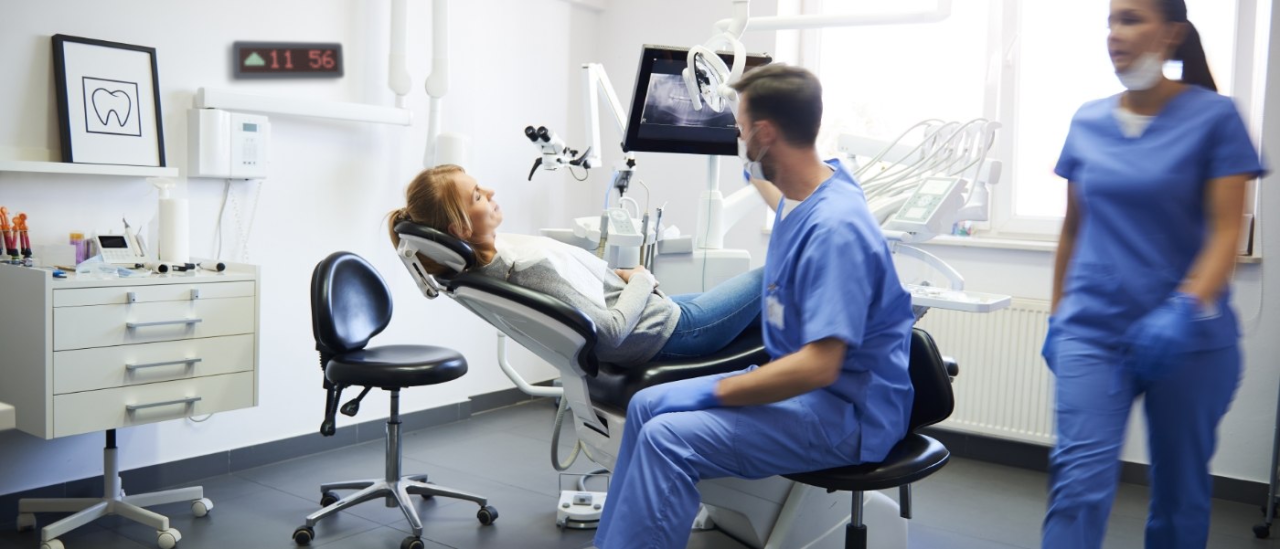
11:56
